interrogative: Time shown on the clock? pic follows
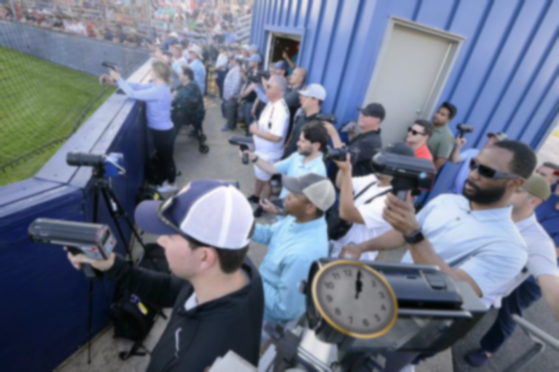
1:04
